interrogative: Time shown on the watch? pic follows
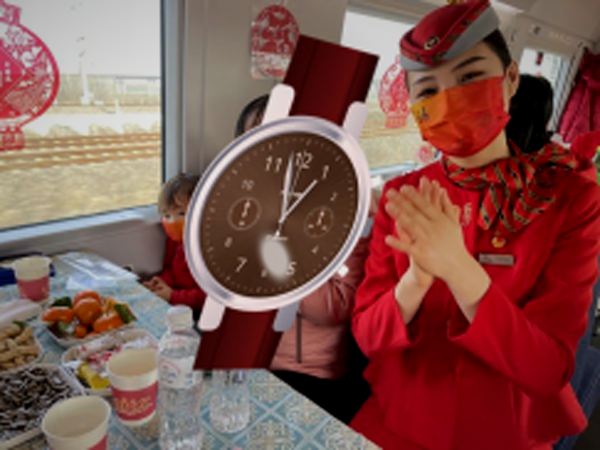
12:58
